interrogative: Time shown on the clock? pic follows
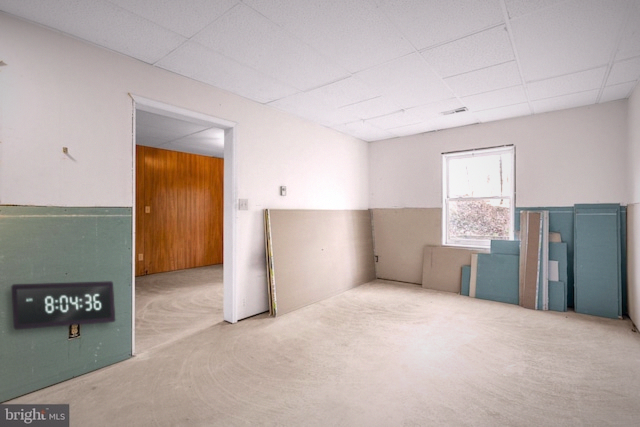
8:04:36
